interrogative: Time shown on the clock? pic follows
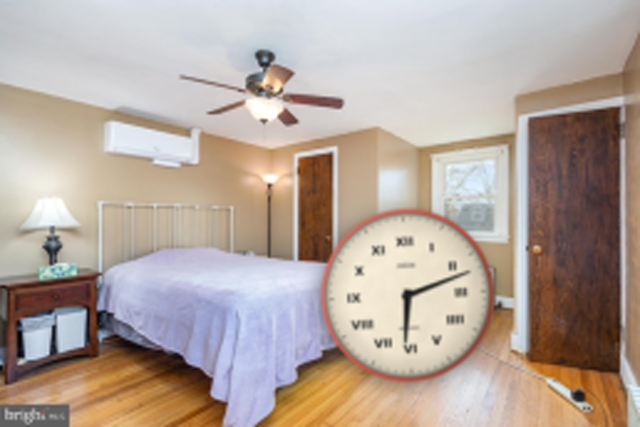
6:12
